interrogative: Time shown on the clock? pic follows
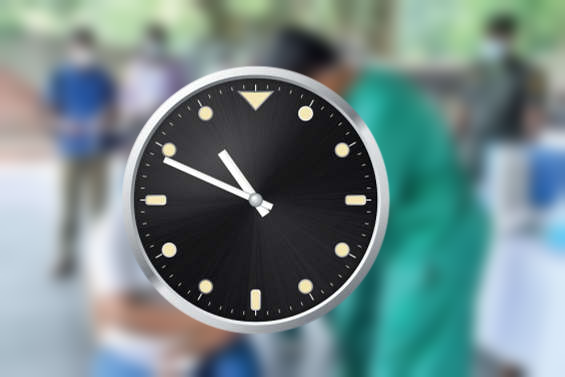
10:49
